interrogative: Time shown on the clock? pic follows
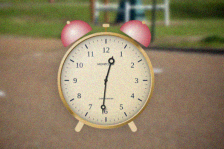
12:31
